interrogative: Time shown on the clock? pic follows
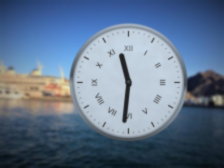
11:31
